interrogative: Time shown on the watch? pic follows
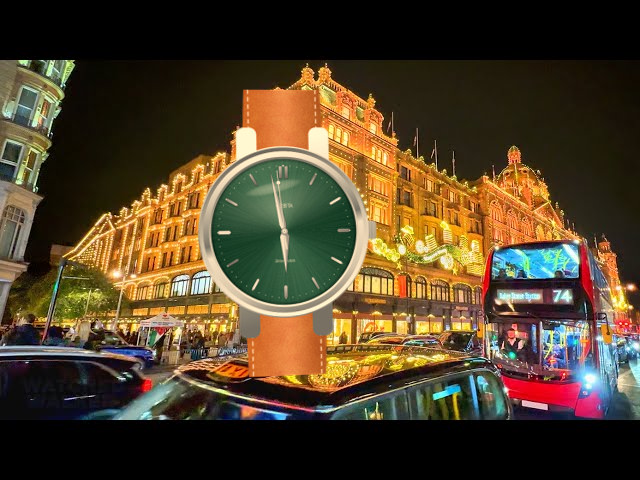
5:57:59
